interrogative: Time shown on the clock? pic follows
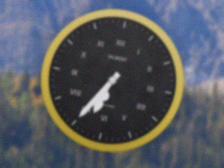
6:35
